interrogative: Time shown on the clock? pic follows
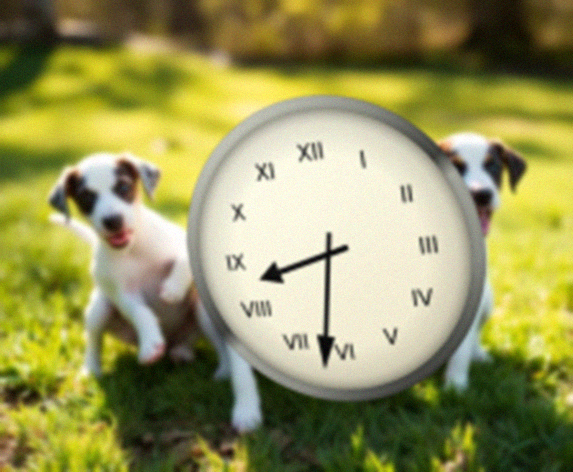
8:32
